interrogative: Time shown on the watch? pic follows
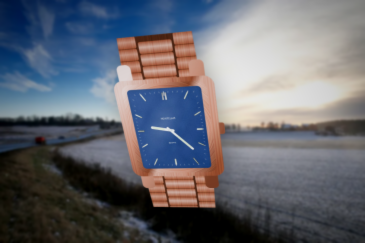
9:23
